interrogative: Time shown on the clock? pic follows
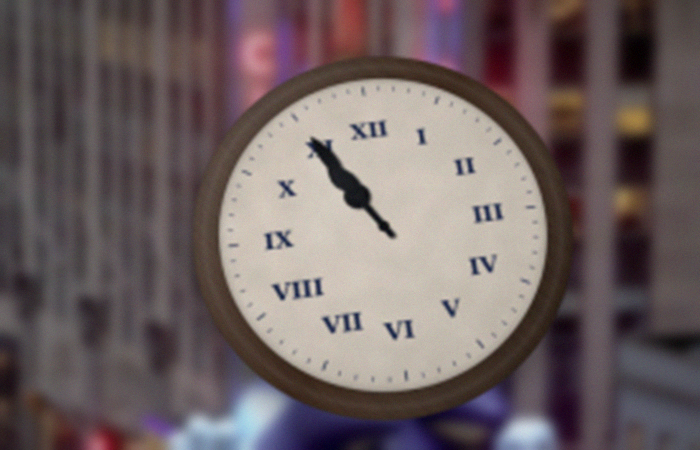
10:55
